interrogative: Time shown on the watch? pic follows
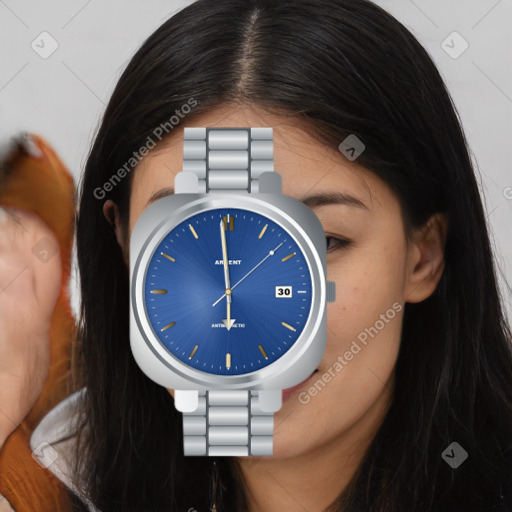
5:59:08
